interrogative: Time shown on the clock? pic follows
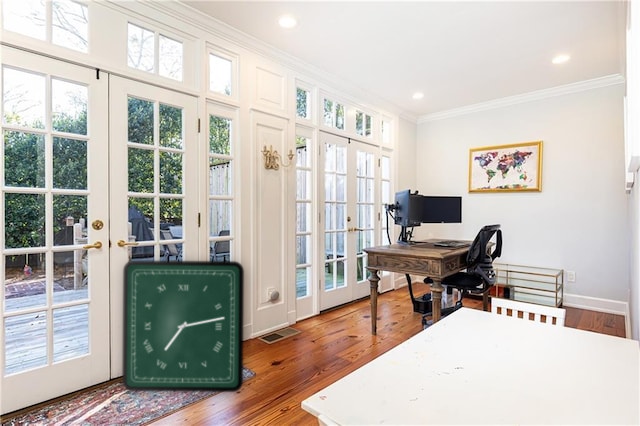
7:13
